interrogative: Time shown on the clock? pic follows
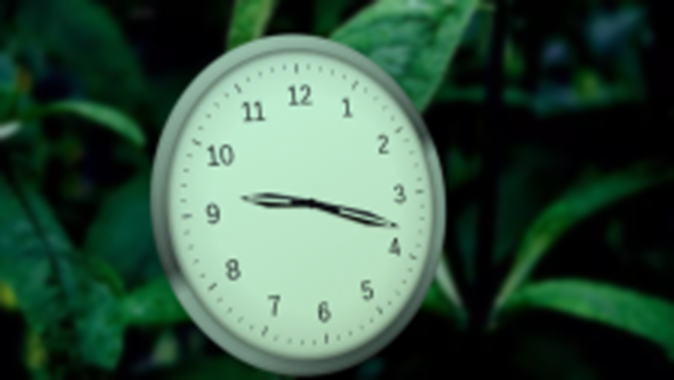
9:18
